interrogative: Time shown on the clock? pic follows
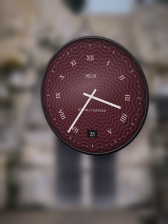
3:36
